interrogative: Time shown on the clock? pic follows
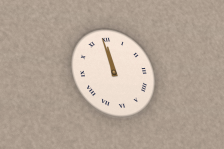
11:59
